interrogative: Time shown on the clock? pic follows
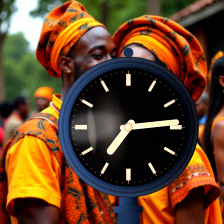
7:14
